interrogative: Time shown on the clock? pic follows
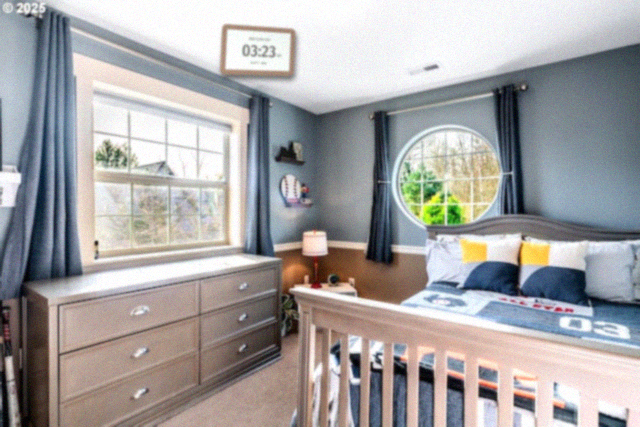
3:23
